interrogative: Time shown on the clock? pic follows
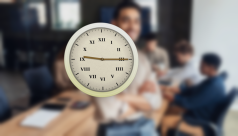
9:15
